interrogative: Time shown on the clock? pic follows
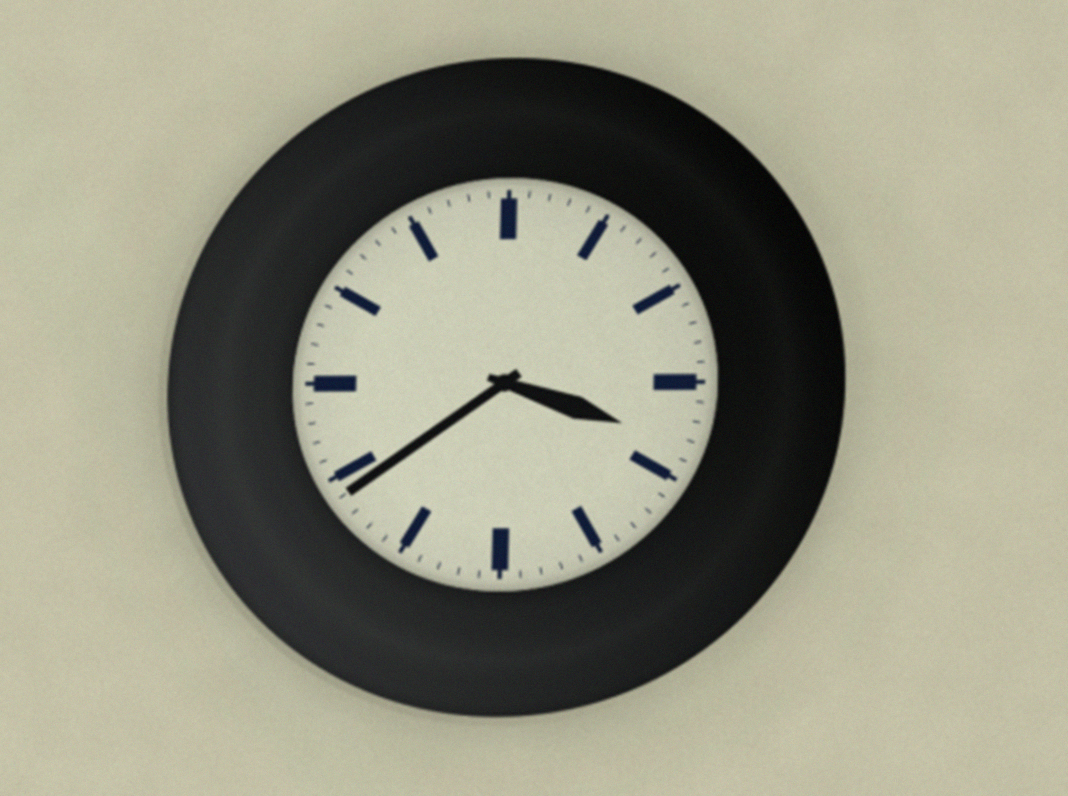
3:39
